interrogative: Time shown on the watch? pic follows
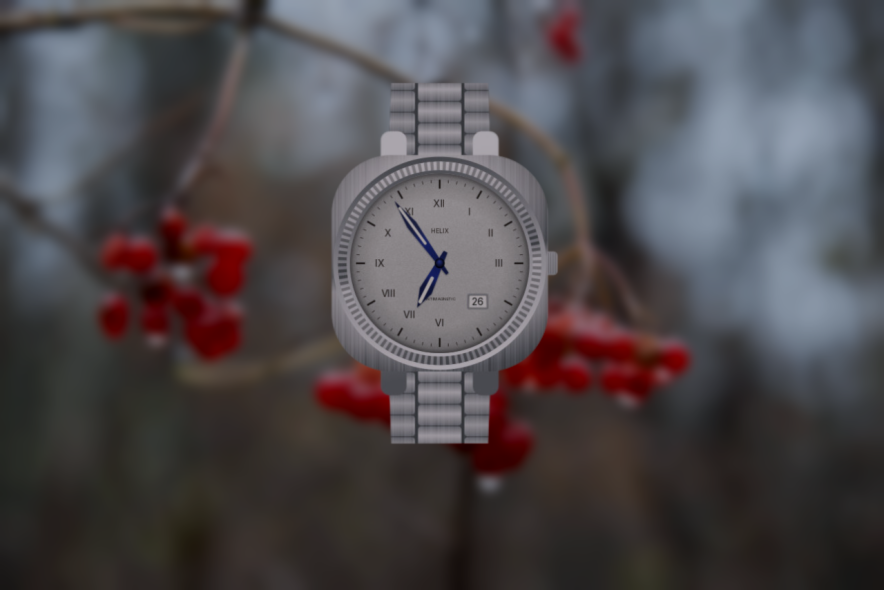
6:54
